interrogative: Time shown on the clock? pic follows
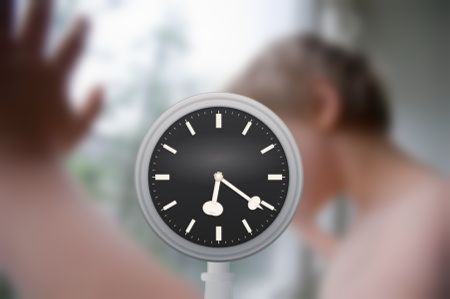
6:21
